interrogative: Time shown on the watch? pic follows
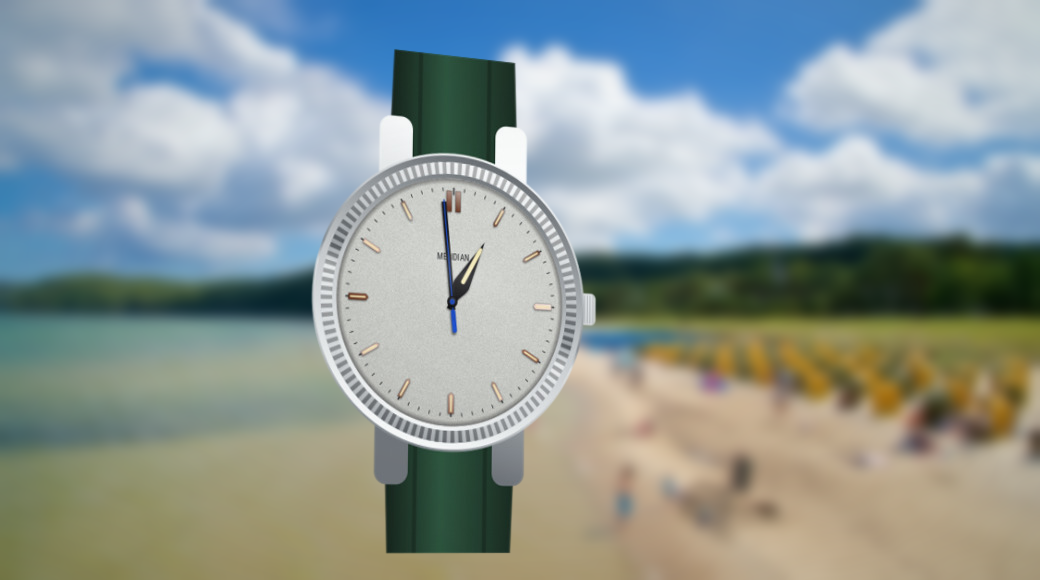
12:58:59
